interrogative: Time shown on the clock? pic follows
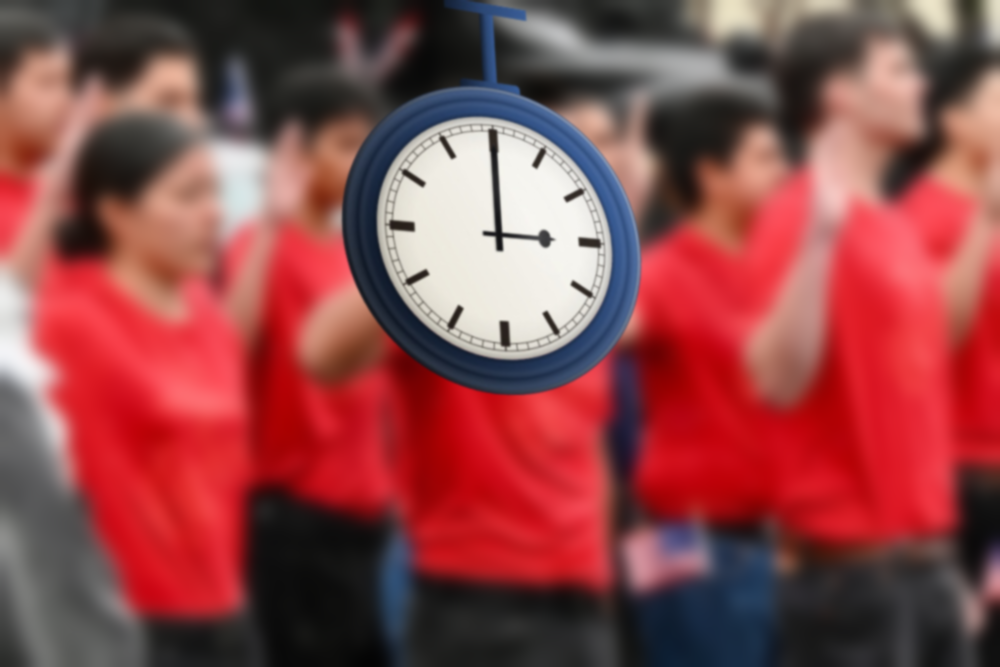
3:00
